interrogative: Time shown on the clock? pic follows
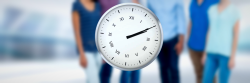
2:10
